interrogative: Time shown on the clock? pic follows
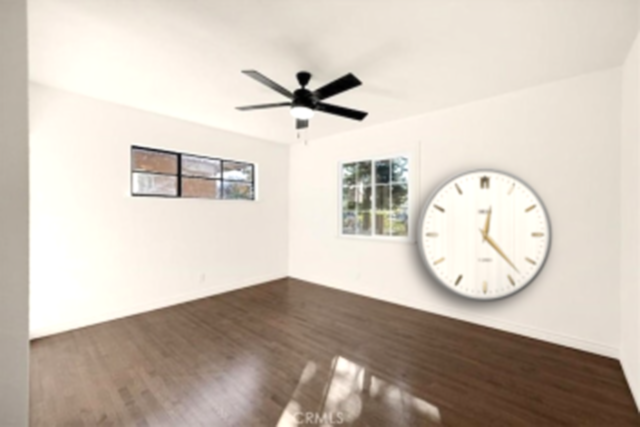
12:23
